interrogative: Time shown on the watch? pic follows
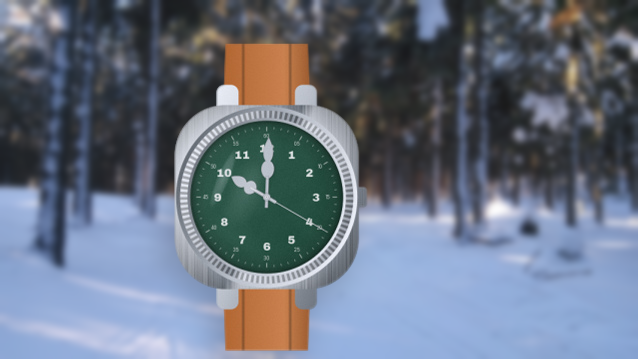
10:00:20
